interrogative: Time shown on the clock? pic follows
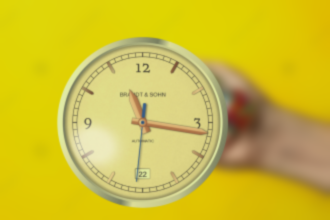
11:16:31
